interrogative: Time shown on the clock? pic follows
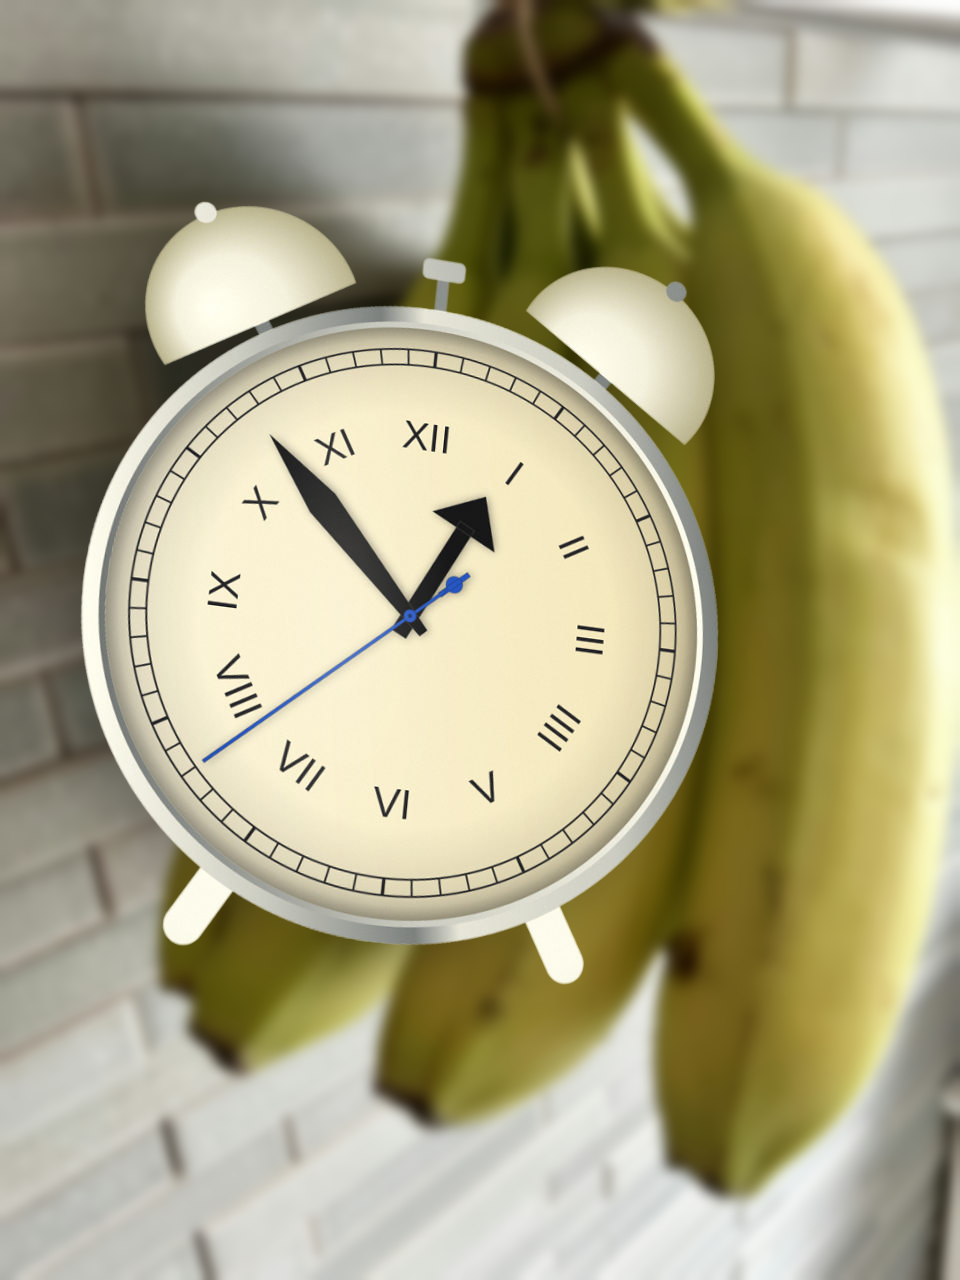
12:52:38
